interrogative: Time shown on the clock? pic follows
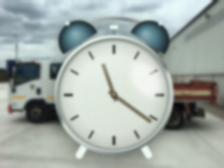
11:21
